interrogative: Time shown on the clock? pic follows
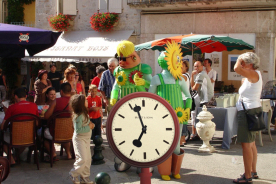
6:57
